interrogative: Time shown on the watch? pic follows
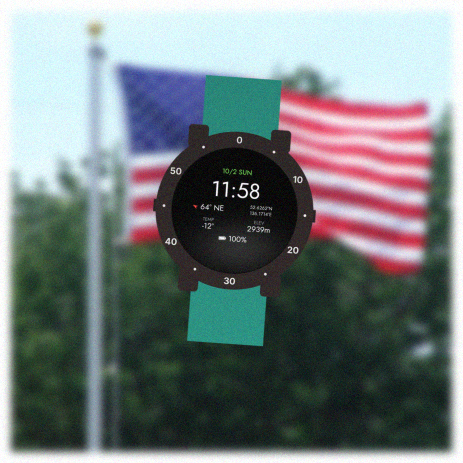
11:58
